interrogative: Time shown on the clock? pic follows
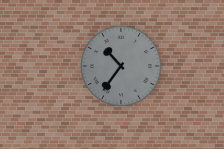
10:36
